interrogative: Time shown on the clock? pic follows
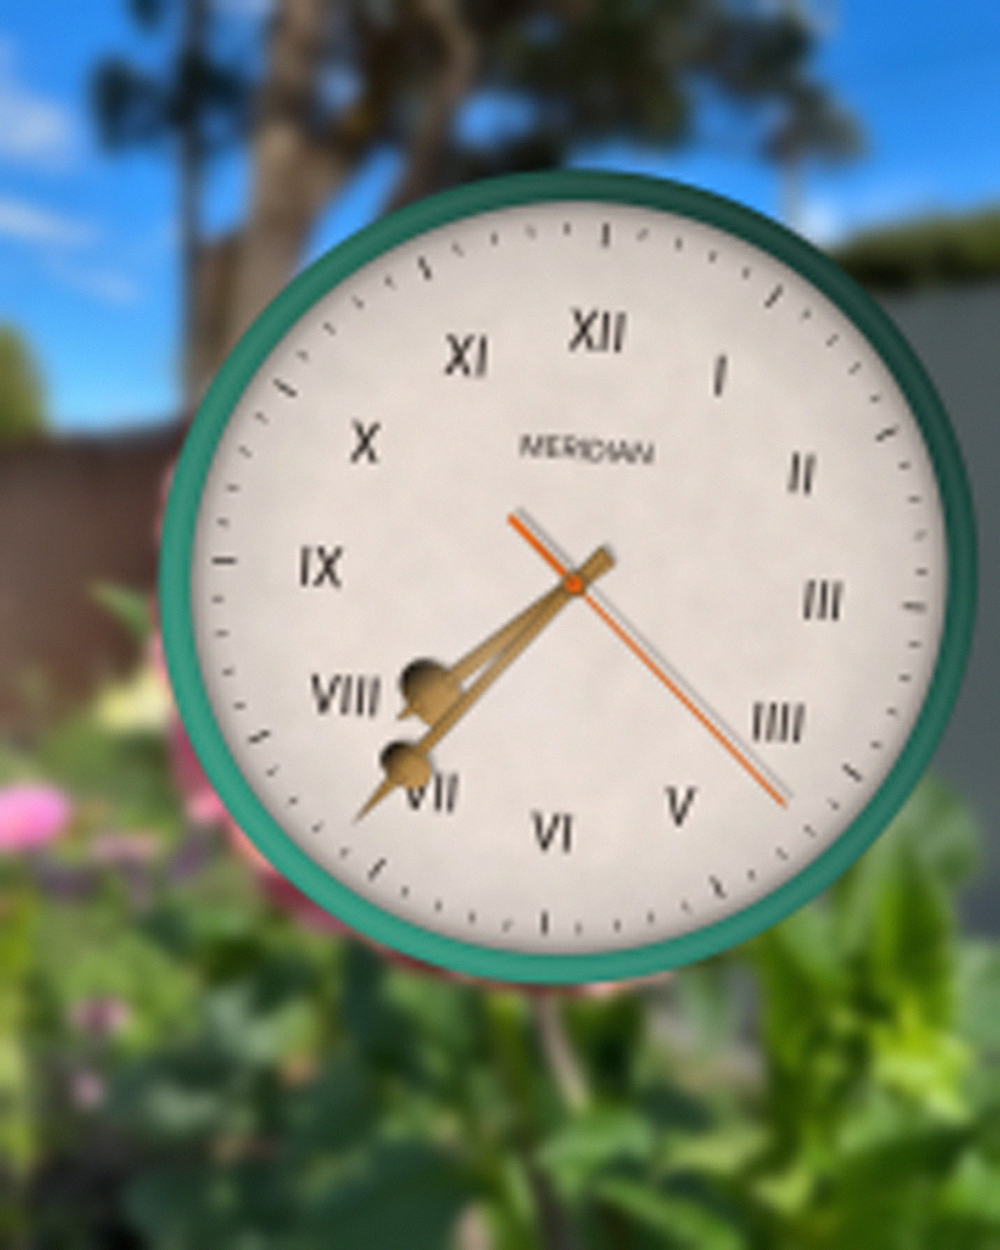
7:36:22
